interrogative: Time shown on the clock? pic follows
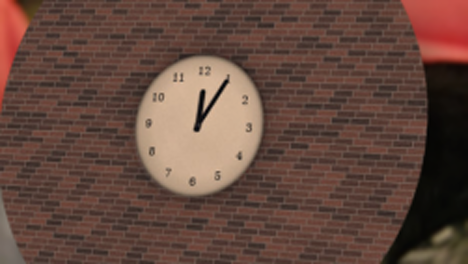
12:05
